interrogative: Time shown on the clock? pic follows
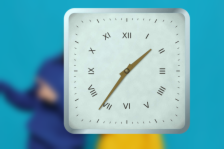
1:36
